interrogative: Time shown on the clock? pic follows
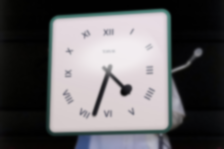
4:33
